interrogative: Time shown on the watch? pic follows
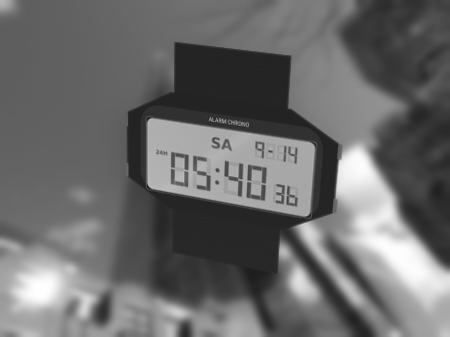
5:40:36
